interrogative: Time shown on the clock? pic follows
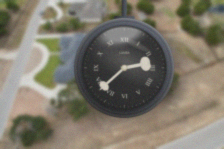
2:38
